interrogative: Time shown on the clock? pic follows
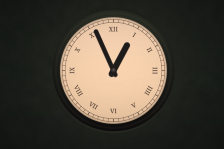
12:56
